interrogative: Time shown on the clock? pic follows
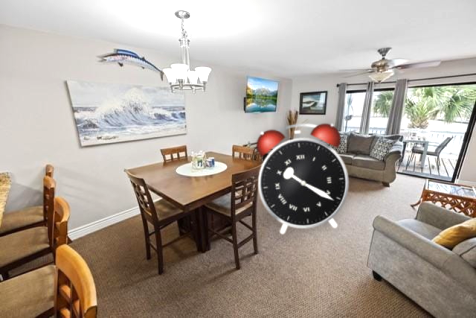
10:21
